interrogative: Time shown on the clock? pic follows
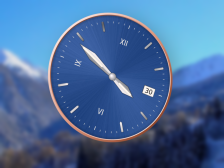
3:49
